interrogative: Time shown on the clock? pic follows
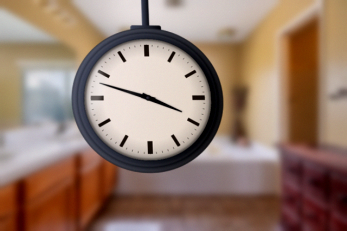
3:48
